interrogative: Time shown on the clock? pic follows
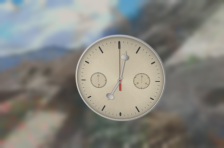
7:02
